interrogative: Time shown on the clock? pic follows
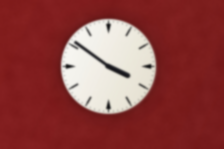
3:51
